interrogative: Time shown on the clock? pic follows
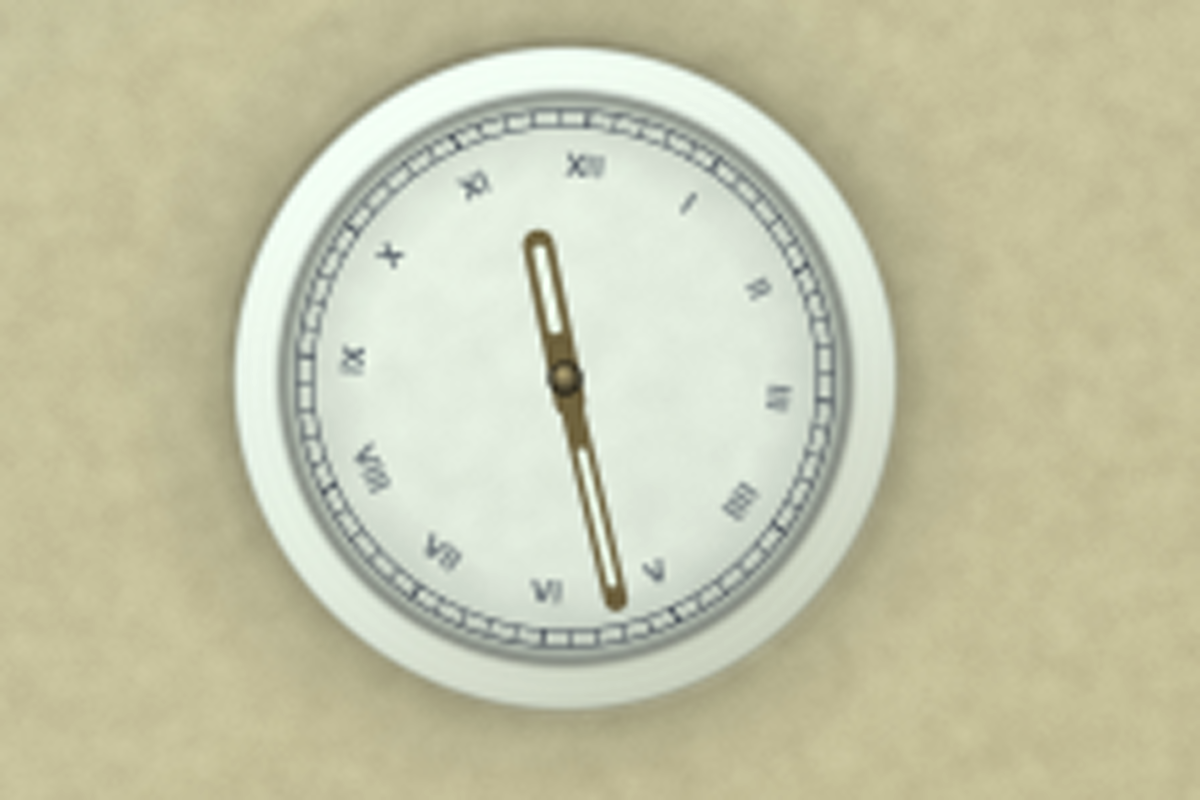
11:27
